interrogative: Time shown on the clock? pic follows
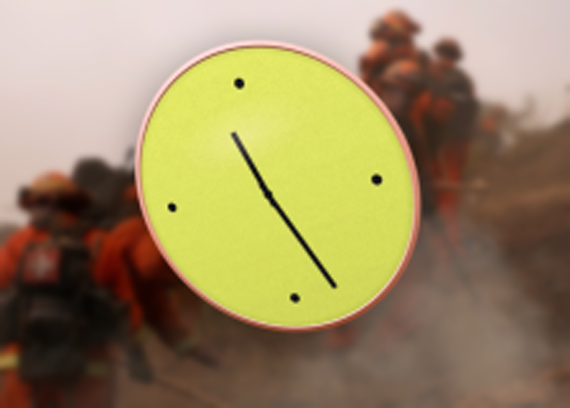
11:26
